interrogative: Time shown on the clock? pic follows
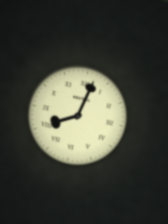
8:02
